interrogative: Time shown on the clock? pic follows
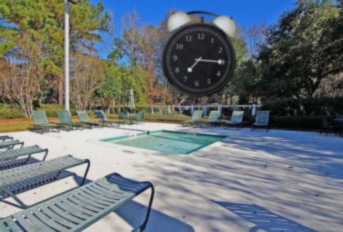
7:15
